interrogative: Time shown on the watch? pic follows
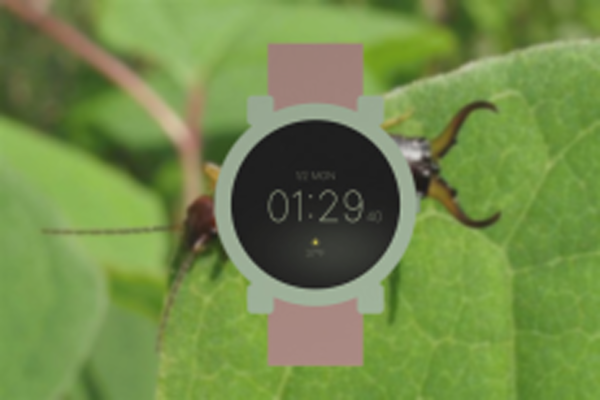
1:29
